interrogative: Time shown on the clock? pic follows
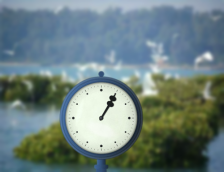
1:05
